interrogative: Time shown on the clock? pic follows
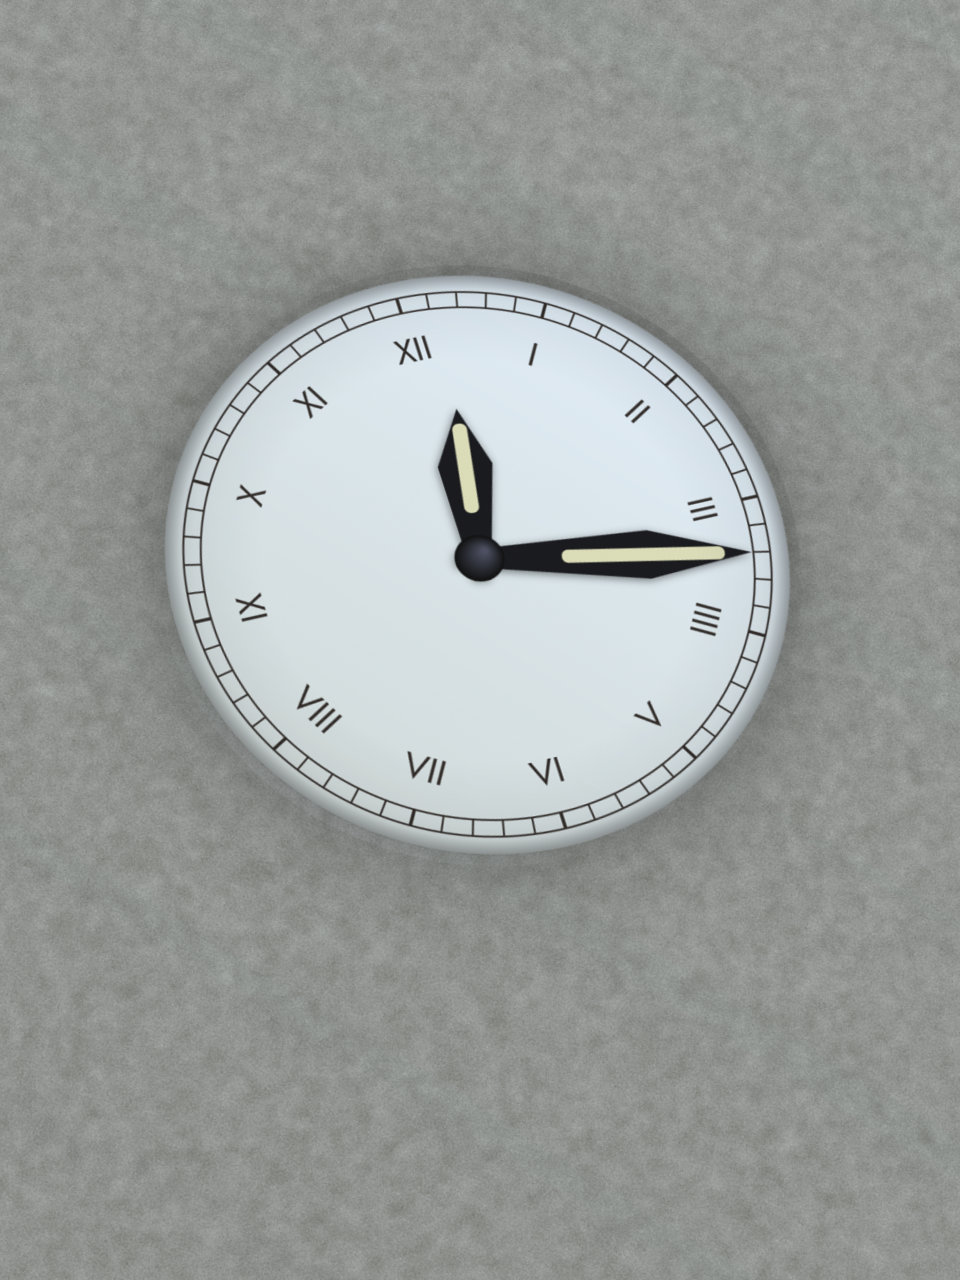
12:17
